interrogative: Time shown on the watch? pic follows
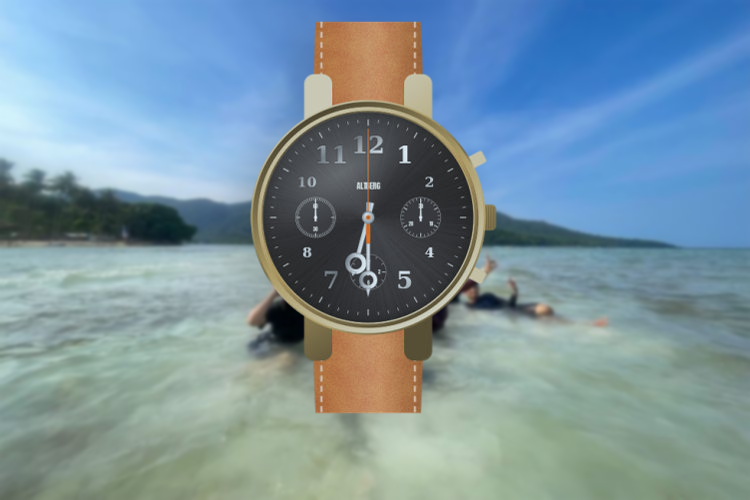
6:30
